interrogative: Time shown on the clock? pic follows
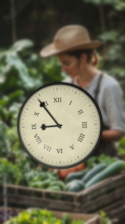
8:54
